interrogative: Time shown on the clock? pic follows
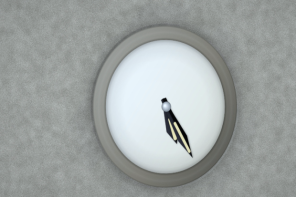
5:25
